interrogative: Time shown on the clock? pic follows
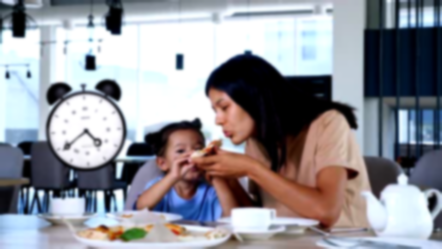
4:39
